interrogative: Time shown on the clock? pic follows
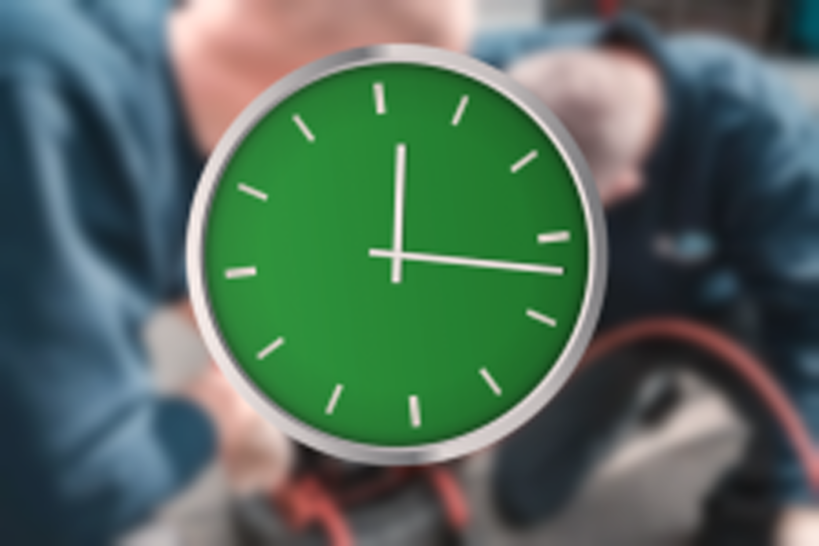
12:17
